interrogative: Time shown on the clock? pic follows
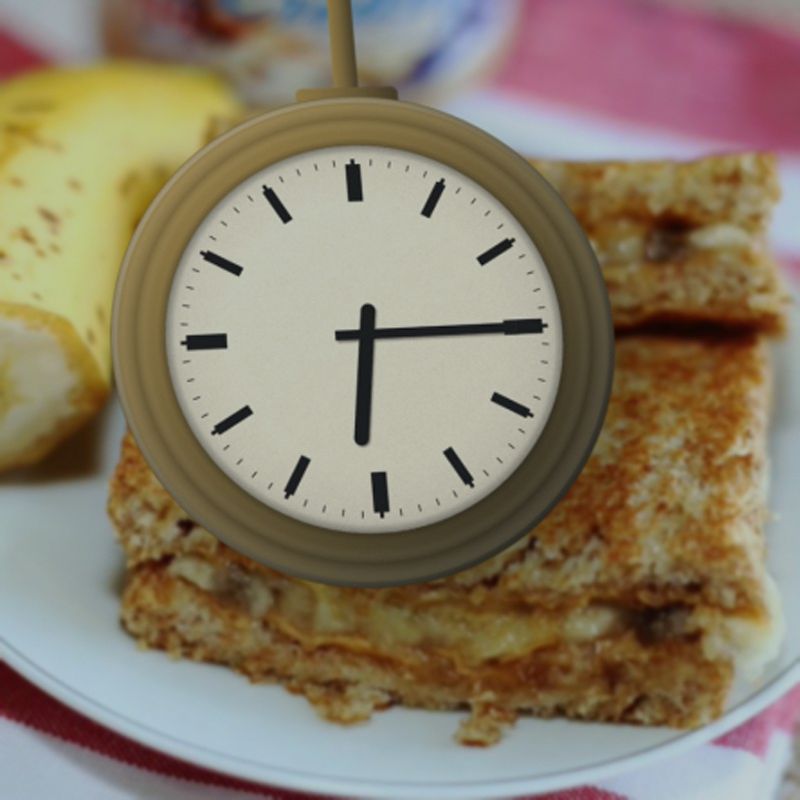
6:15
